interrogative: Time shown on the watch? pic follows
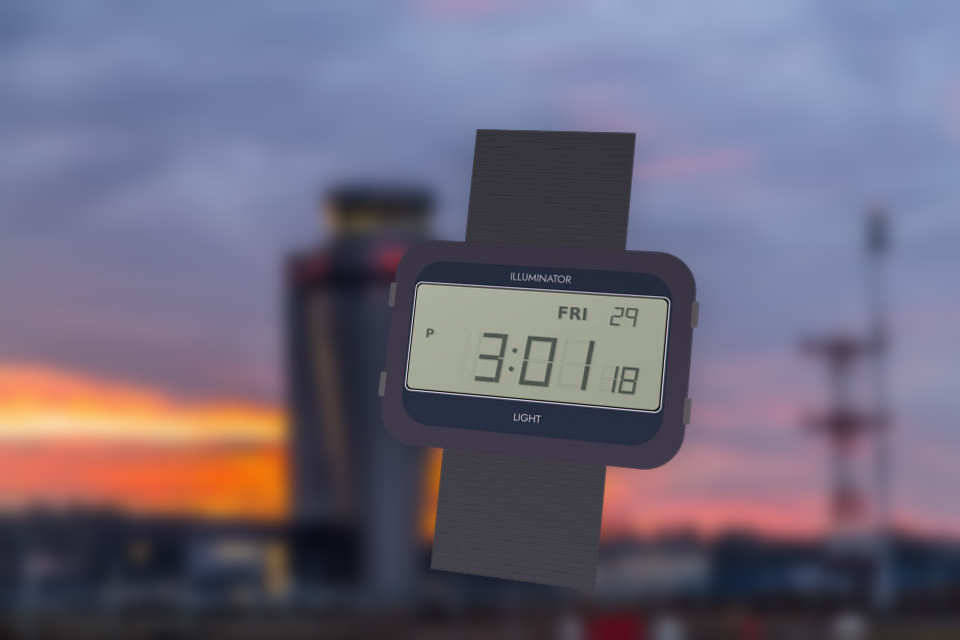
3:01:18
